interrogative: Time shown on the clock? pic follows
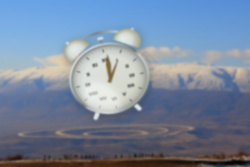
1:01
